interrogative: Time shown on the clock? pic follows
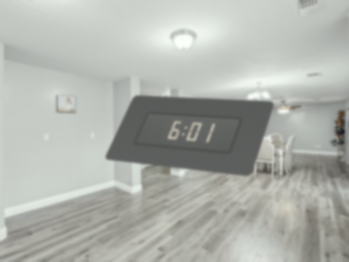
6:01
